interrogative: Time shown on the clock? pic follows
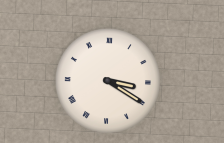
3:20
